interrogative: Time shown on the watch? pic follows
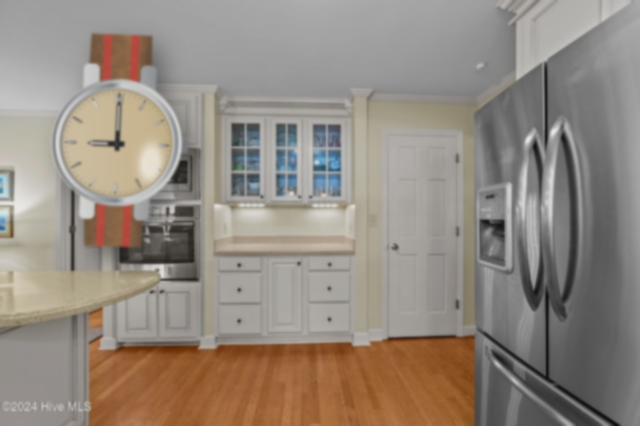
9:00
